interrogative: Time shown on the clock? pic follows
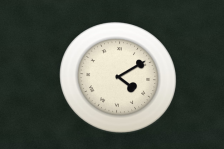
4:09
